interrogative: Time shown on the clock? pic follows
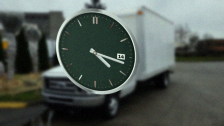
4:17
